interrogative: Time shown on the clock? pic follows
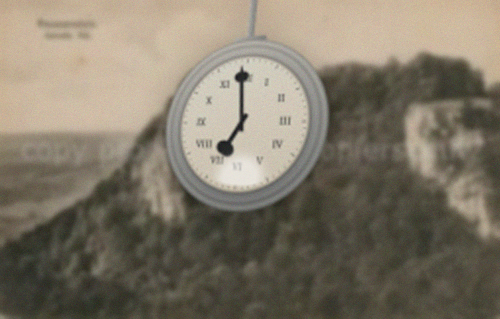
6:59
